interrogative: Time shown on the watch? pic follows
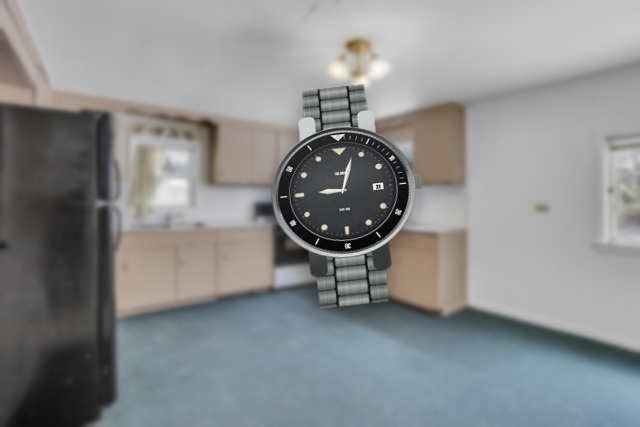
9:03
